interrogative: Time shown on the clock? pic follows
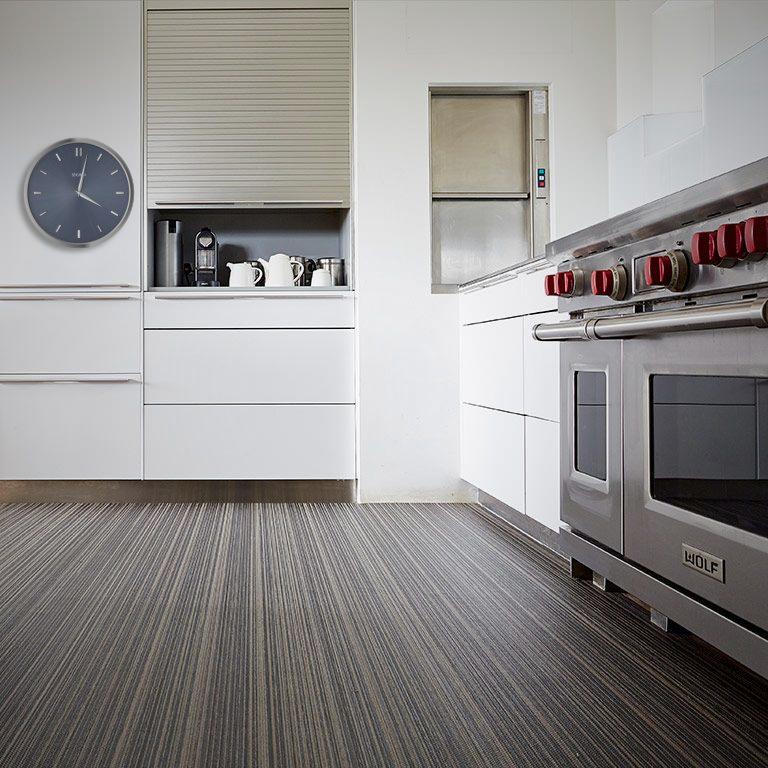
4:02
